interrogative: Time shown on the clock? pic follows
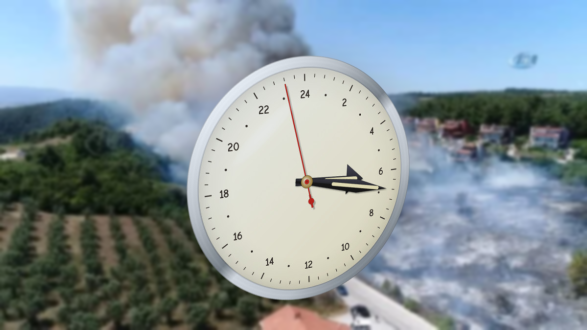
6:16:58
